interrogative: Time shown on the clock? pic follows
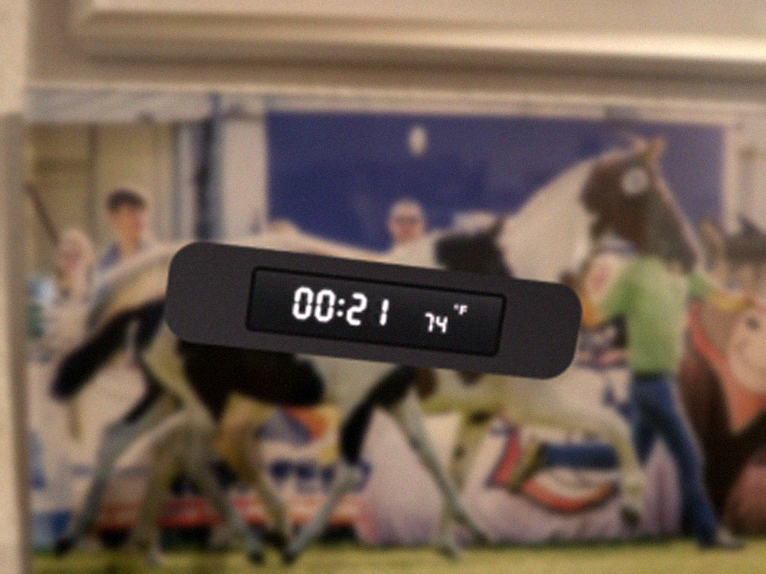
0:21
